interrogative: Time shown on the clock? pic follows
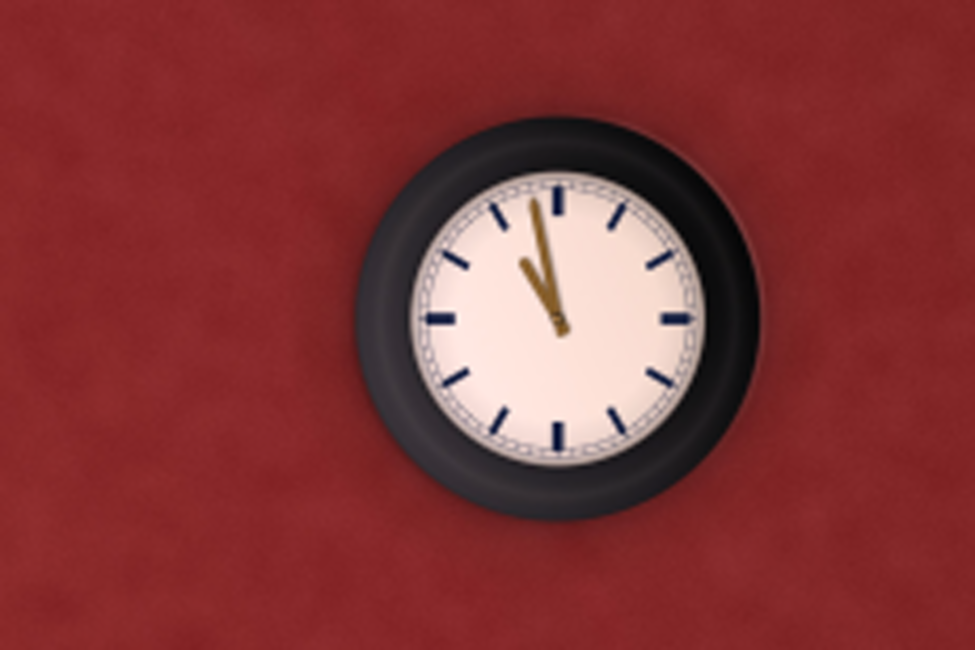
10:58
